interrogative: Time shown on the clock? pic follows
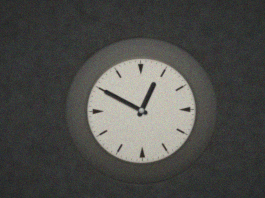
12:50
